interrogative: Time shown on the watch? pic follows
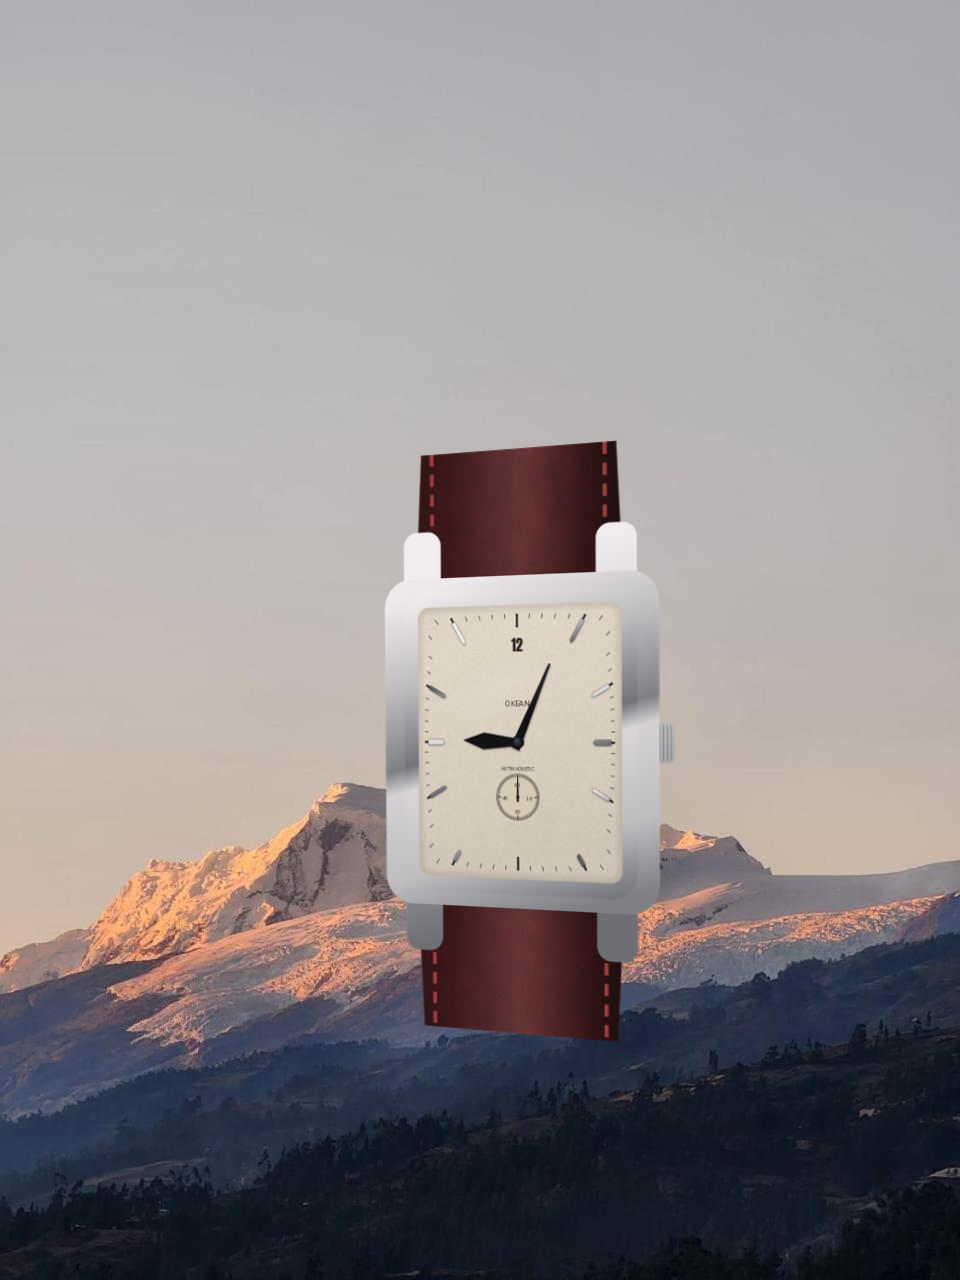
9:04
